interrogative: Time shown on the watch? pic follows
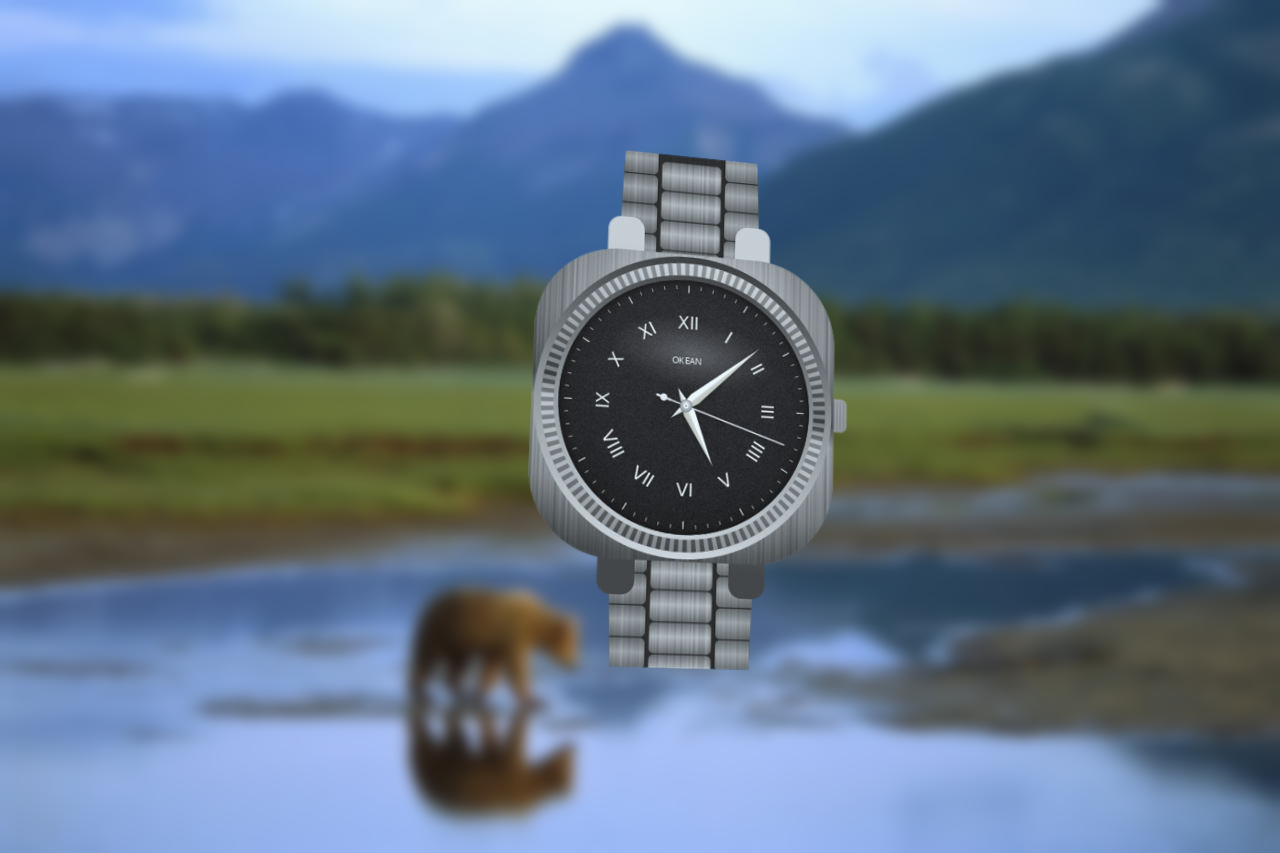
5:08:18
